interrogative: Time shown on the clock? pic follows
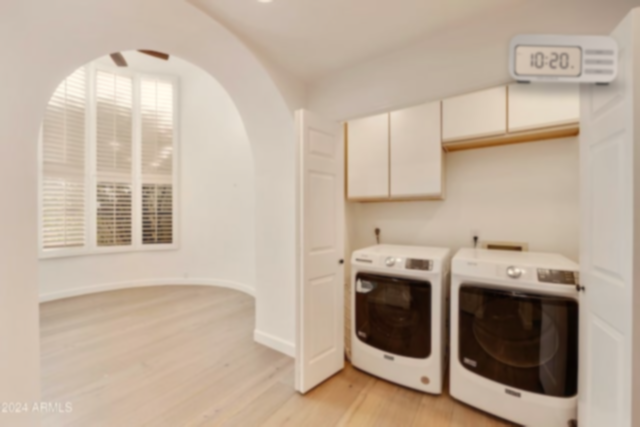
10:20
